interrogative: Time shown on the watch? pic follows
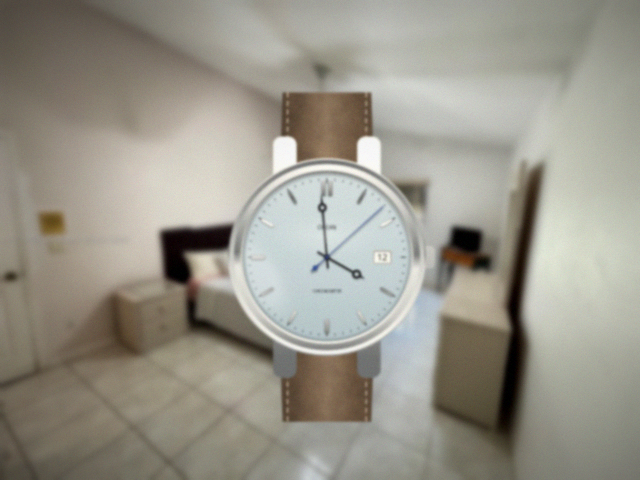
3:59:08
